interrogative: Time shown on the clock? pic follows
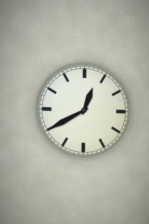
12:40
